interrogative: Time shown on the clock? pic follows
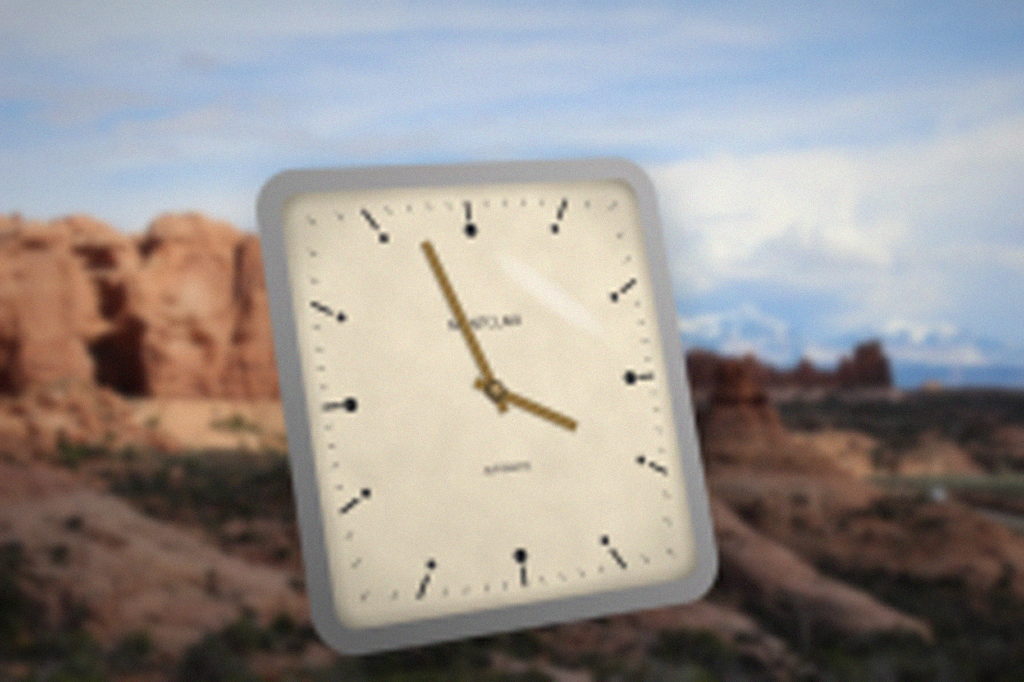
3:57
